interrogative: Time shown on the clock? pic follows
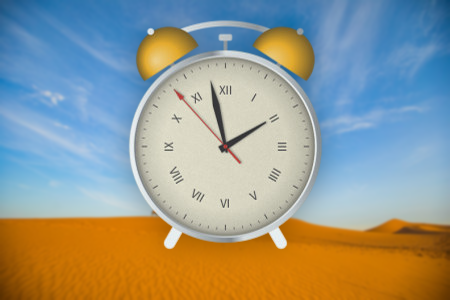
1:57:53
